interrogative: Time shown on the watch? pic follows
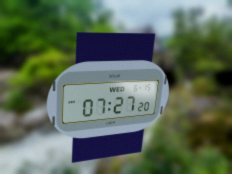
7:27:20
